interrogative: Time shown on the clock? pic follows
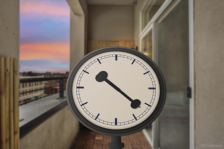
10:22
